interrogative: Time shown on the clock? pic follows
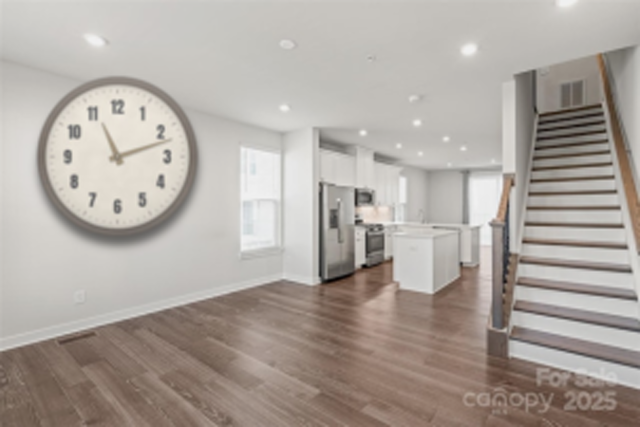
11:12
